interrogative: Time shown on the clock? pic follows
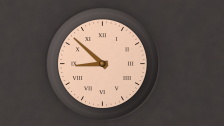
8:52
